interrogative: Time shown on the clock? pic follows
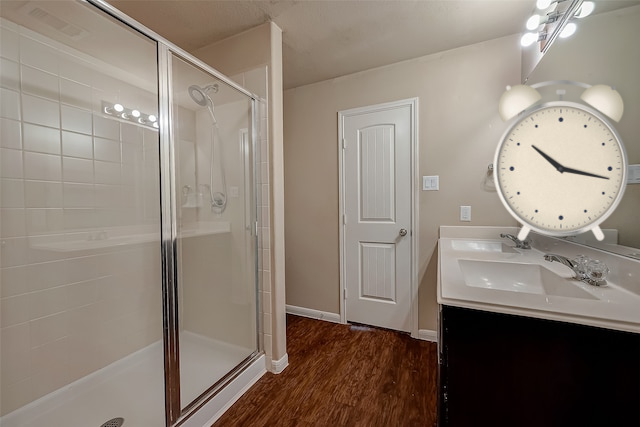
10:17
